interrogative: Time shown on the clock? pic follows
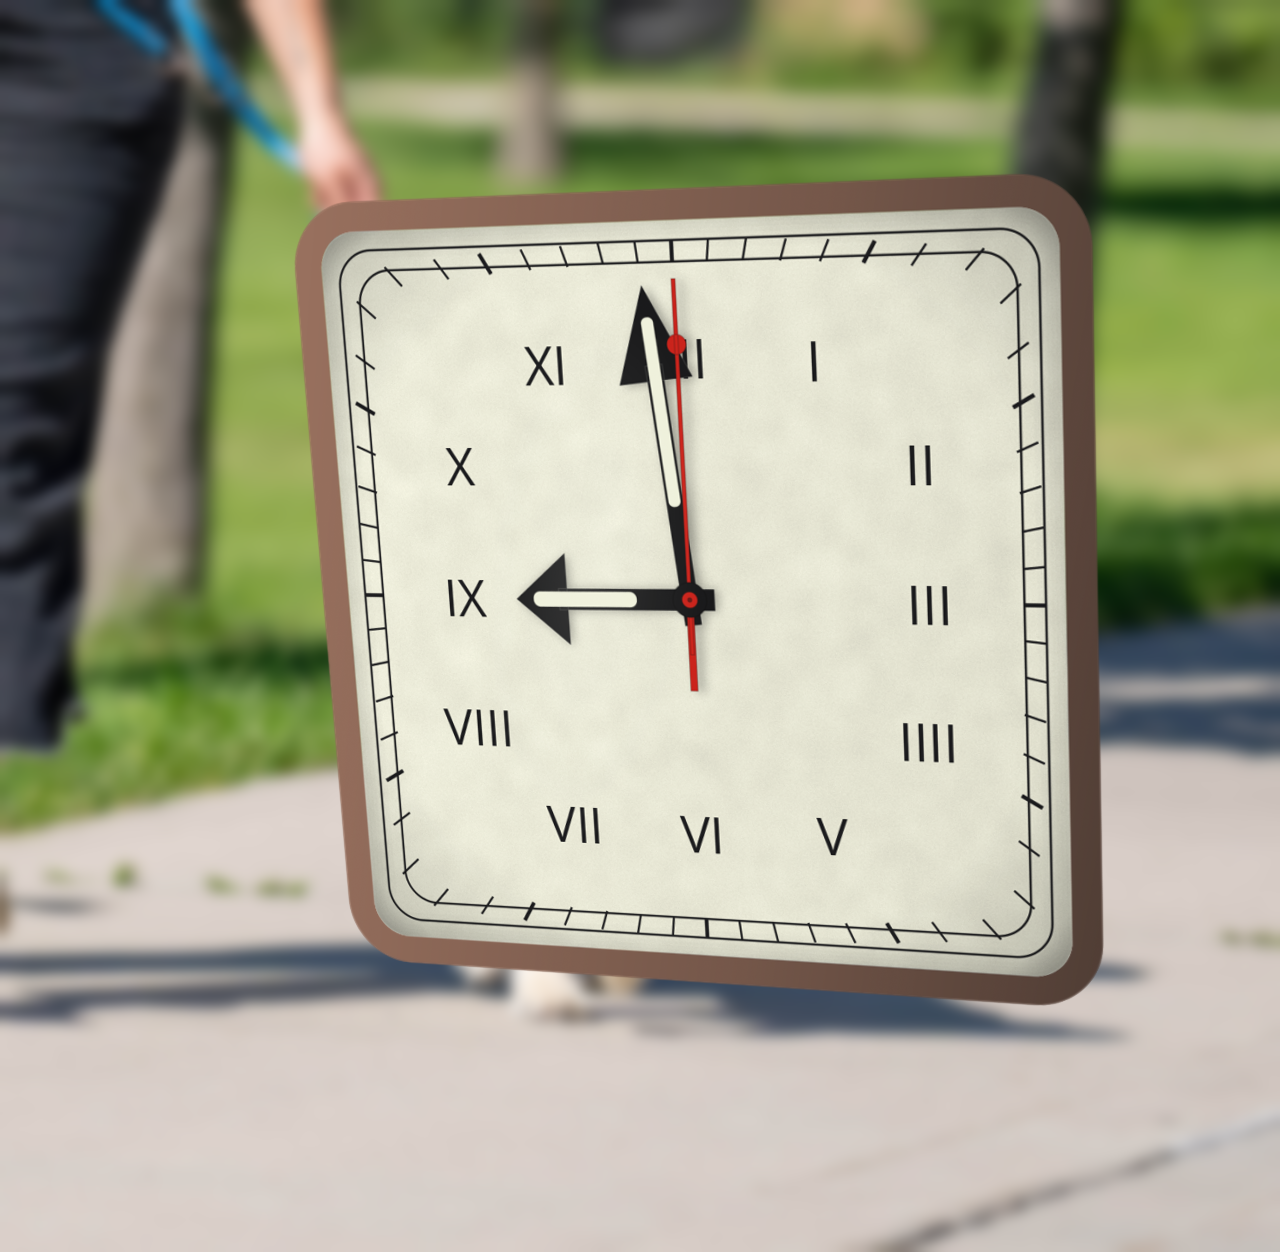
8:59:00
